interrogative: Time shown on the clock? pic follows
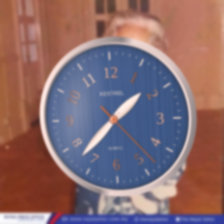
1:37:23
